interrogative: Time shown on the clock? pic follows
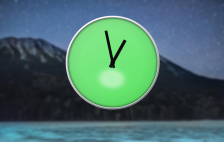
12:58
